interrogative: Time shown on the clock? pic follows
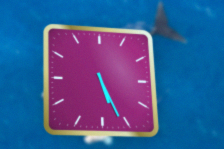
5:26
